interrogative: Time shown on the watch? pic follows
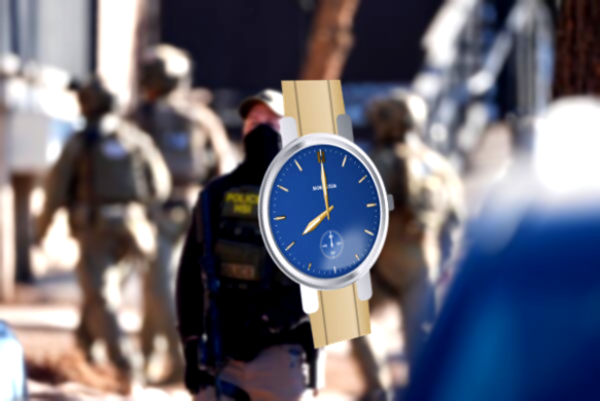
8:00
